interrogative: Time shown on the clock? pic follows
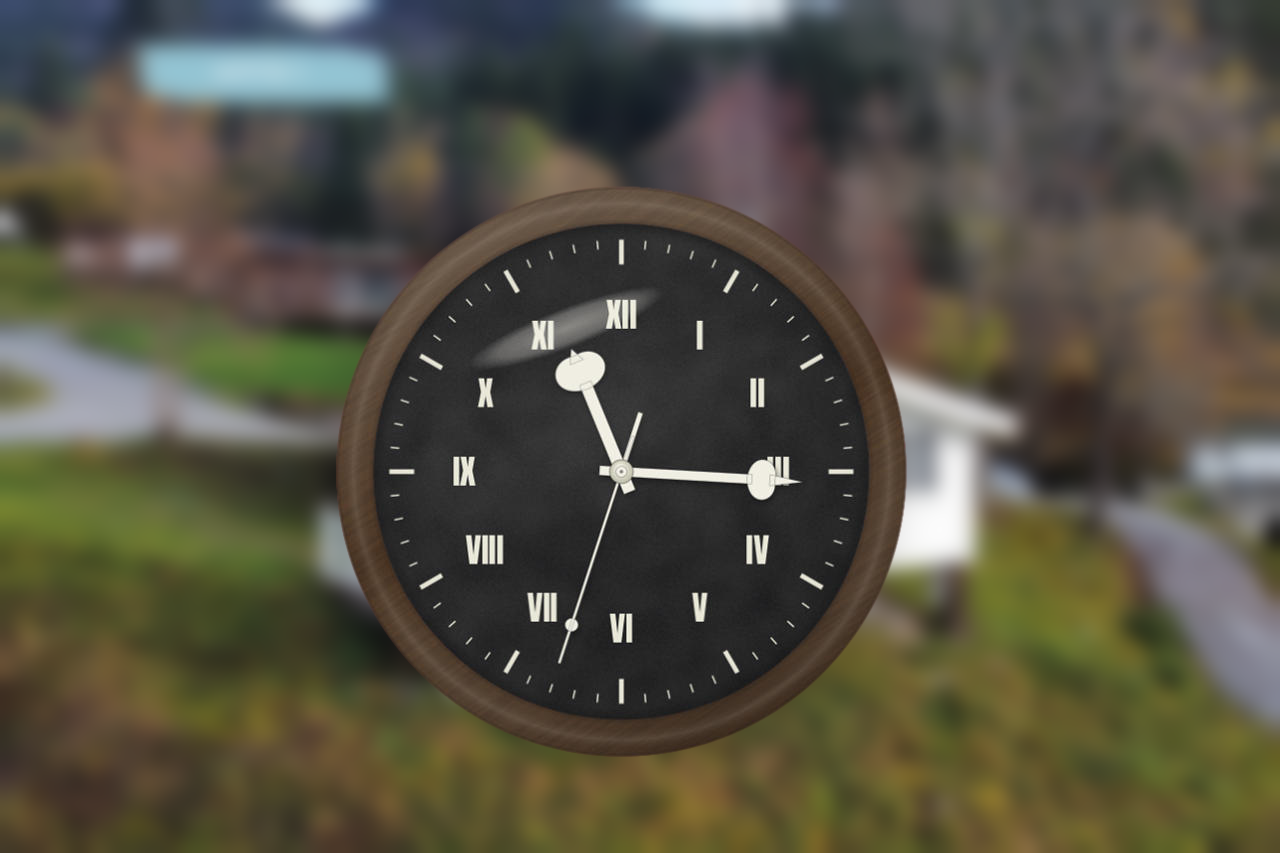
11:15:33
